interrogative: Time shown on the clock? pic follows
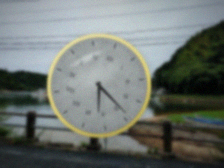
5:19
